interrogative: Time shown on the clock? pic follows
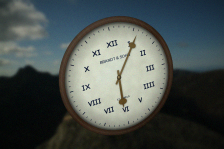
6:06
